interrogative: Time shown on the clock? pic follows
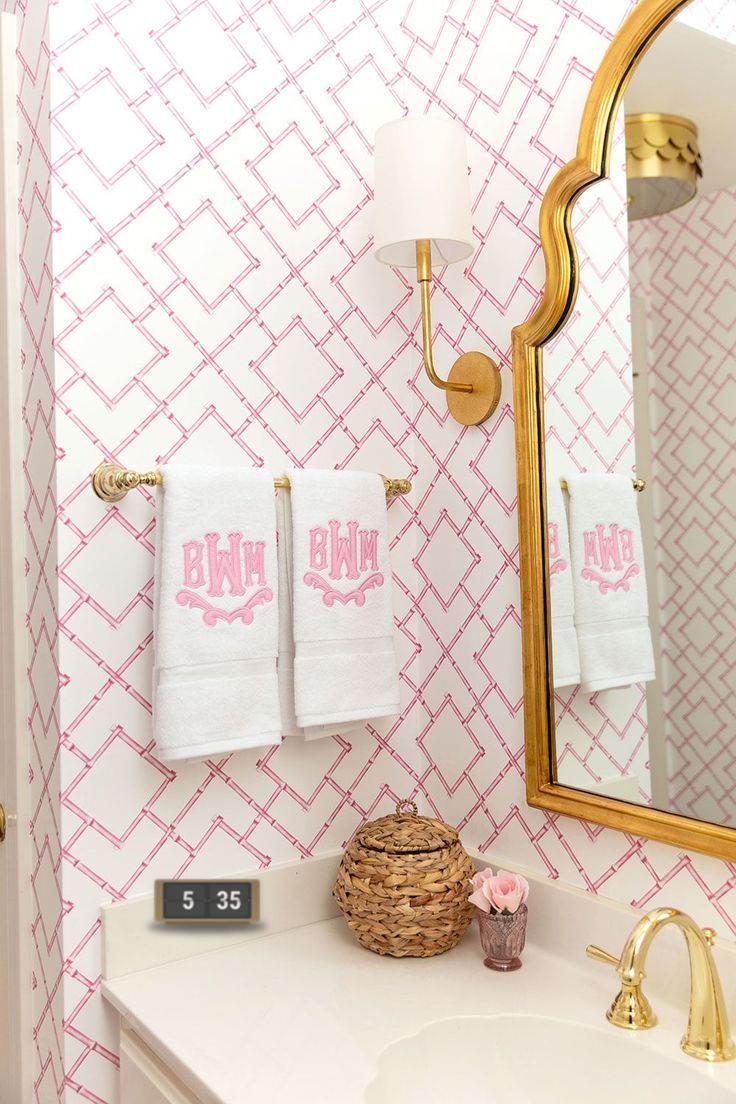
5:35
